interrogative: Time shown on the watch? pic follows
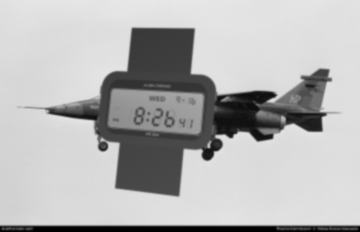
8:26:41
